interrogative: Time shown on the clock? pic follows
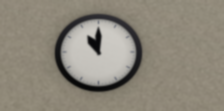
11:00
